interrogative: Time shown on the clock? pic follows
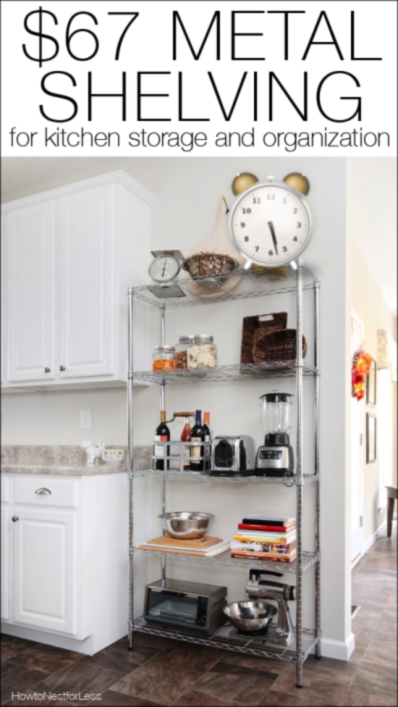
5:28
